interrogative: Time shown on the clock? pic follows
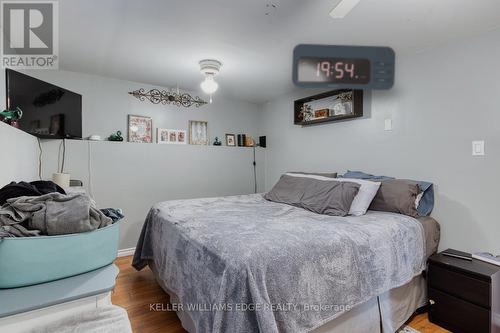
19:54
